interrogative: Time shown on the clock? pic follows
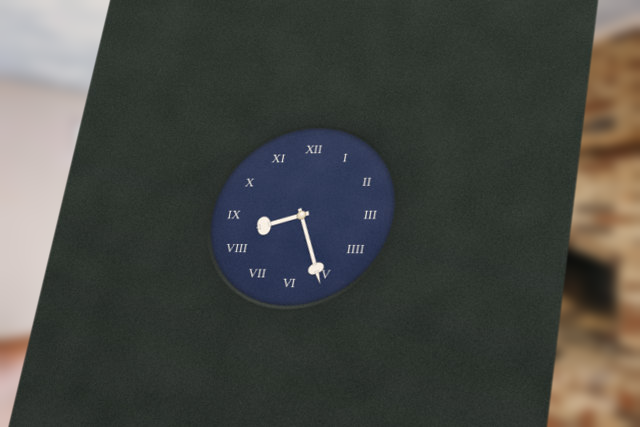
8:26
